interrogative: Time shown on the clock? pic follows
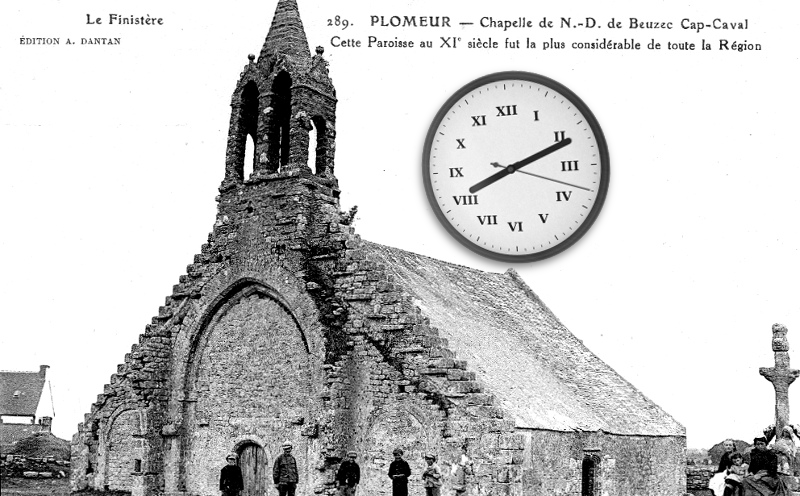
8:11:18
